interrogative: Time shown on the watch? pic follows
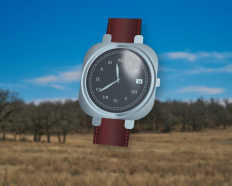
11:39
